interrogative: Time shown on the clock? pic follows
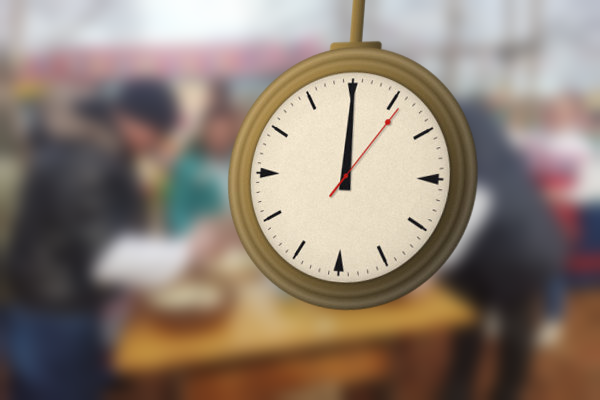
12:00:06
